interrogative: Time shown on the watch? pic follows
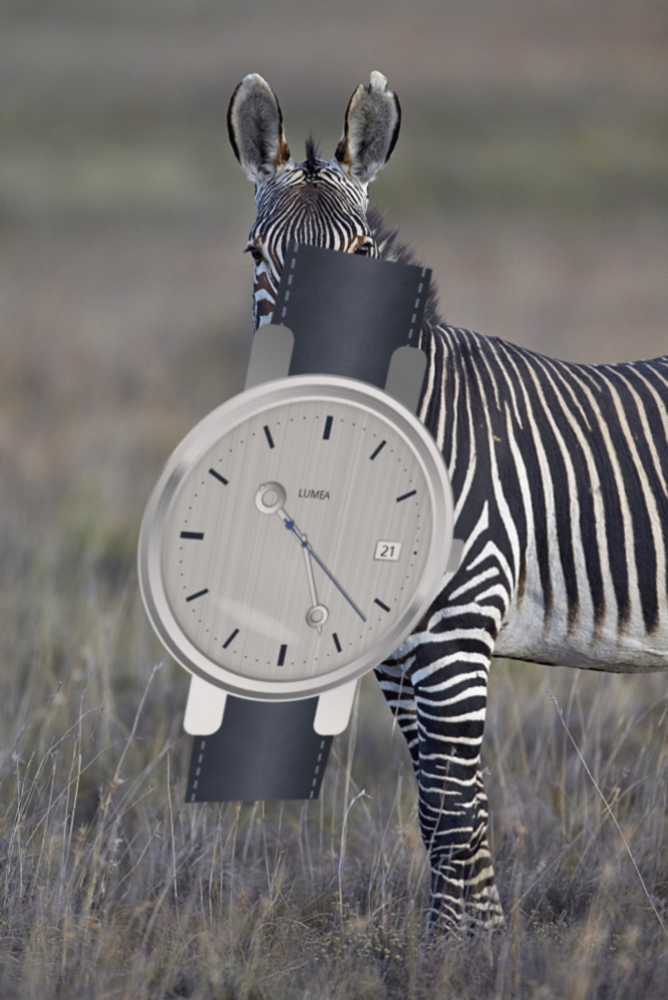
10:26:22
